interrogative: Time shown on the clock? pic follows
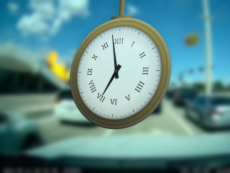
6:58
